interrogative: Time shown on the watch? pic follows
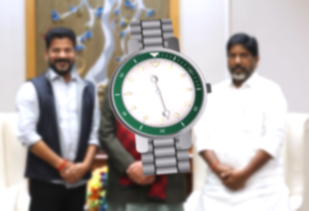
11:28
